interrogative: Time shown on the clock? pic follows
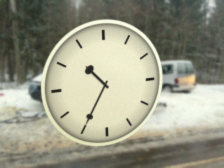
10:35
